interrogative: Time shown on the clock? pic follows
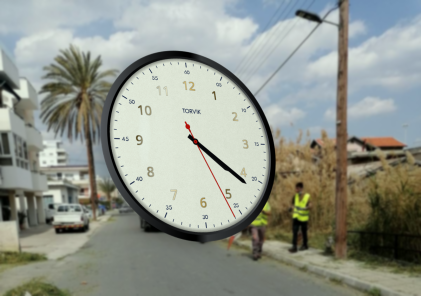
4:21:26
